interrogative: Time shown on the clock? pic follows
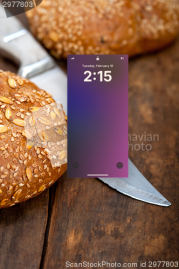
2:15
